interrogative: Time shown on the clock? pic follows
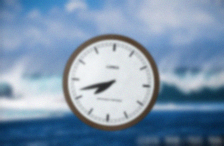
7:42
